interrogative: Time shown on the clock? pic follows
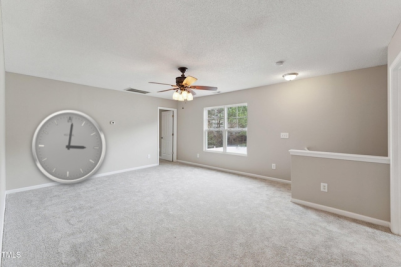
3:01
